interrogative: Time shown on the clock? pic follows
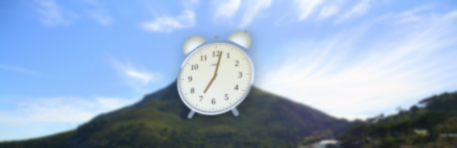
7:02
